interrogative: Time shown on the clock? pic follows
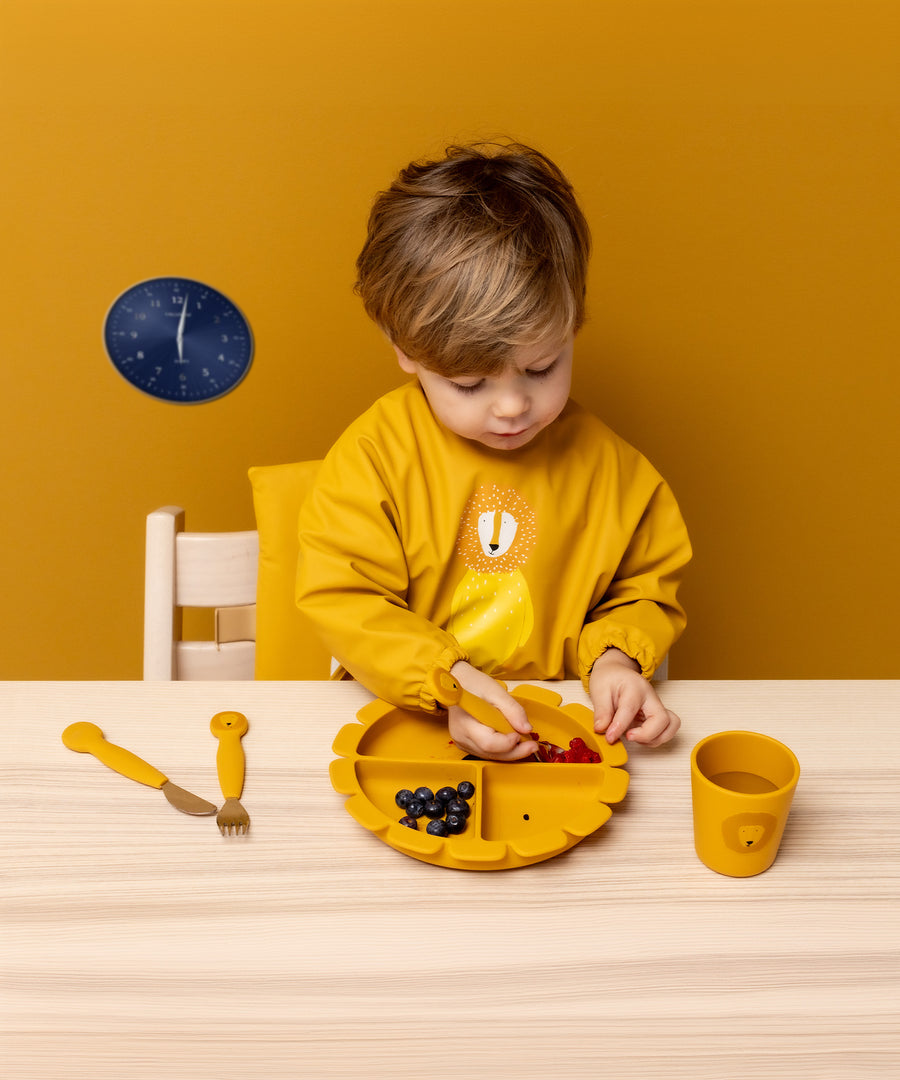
6:02
